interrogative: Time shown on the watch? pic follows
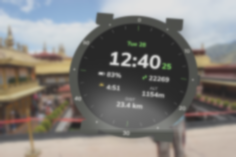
12:40
